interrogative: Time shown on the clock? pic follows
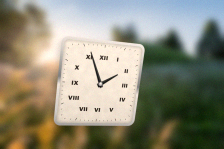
1:56
